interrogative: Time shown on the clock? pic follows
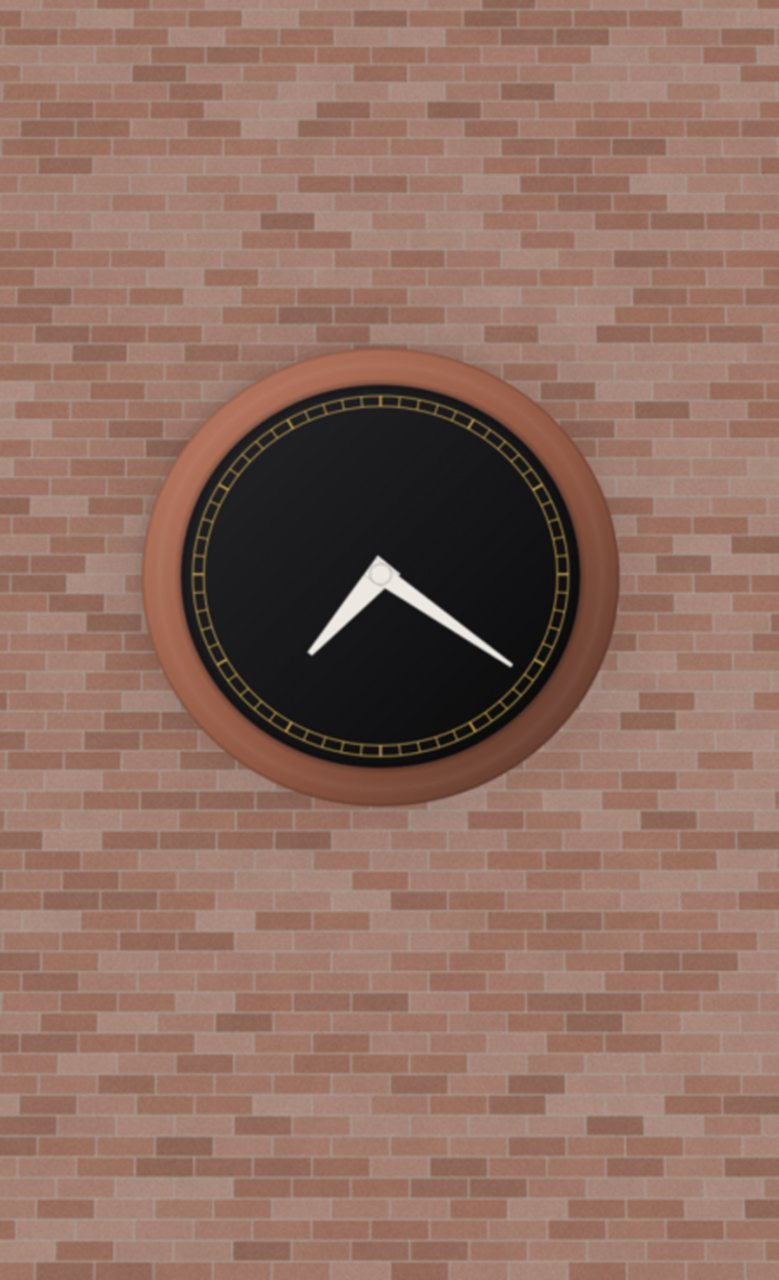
7:21
